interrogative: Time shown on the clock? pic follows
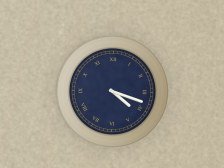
4:18
